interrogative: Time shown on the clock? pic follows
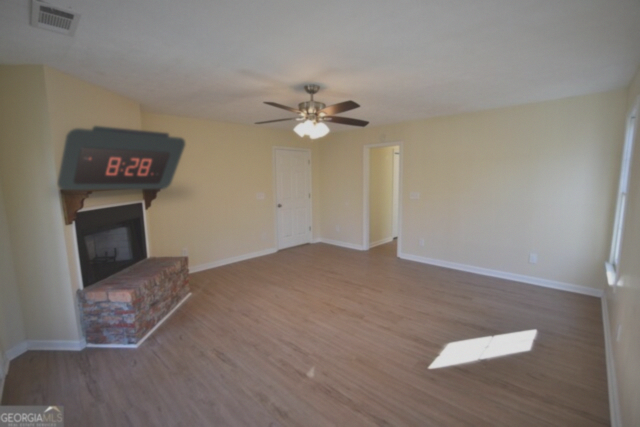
8:28
